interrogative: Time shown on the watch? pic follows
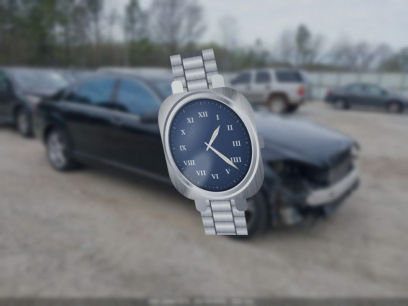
1:22
